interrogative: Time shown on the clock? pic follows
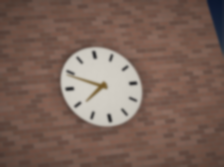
7:49
